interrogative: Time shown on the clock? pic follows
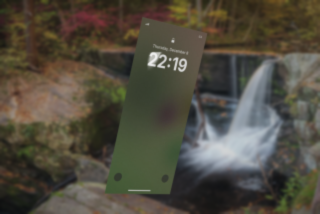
22:19
